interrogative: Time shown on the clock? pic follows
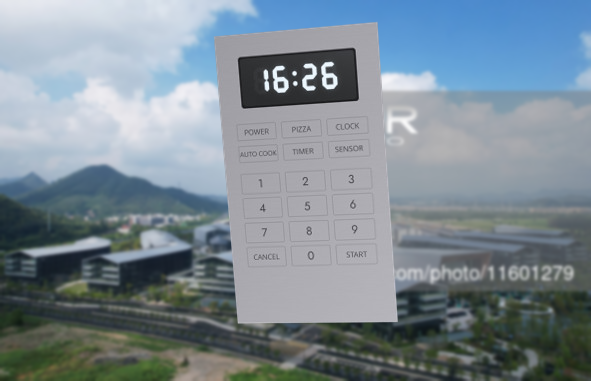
16:26
